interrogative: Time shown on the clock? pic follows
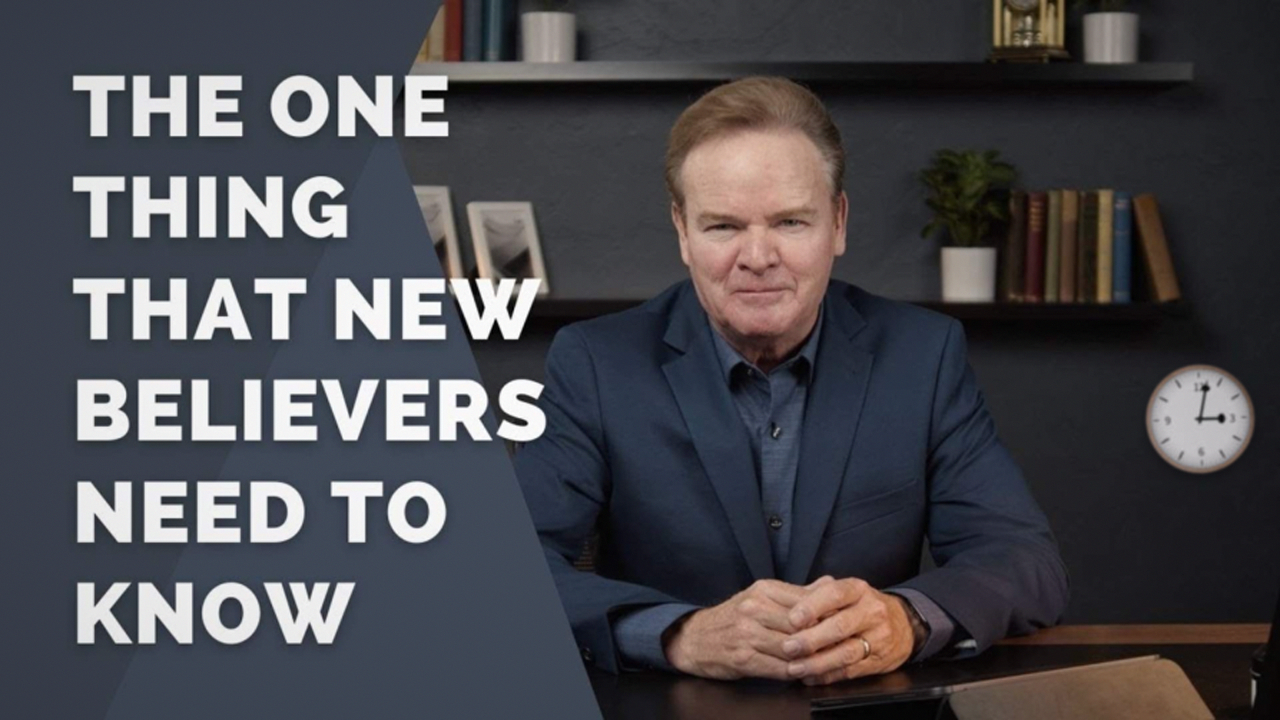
3:02
